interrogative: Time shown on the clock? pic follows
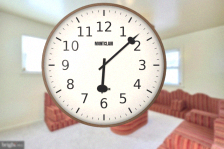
6:08
